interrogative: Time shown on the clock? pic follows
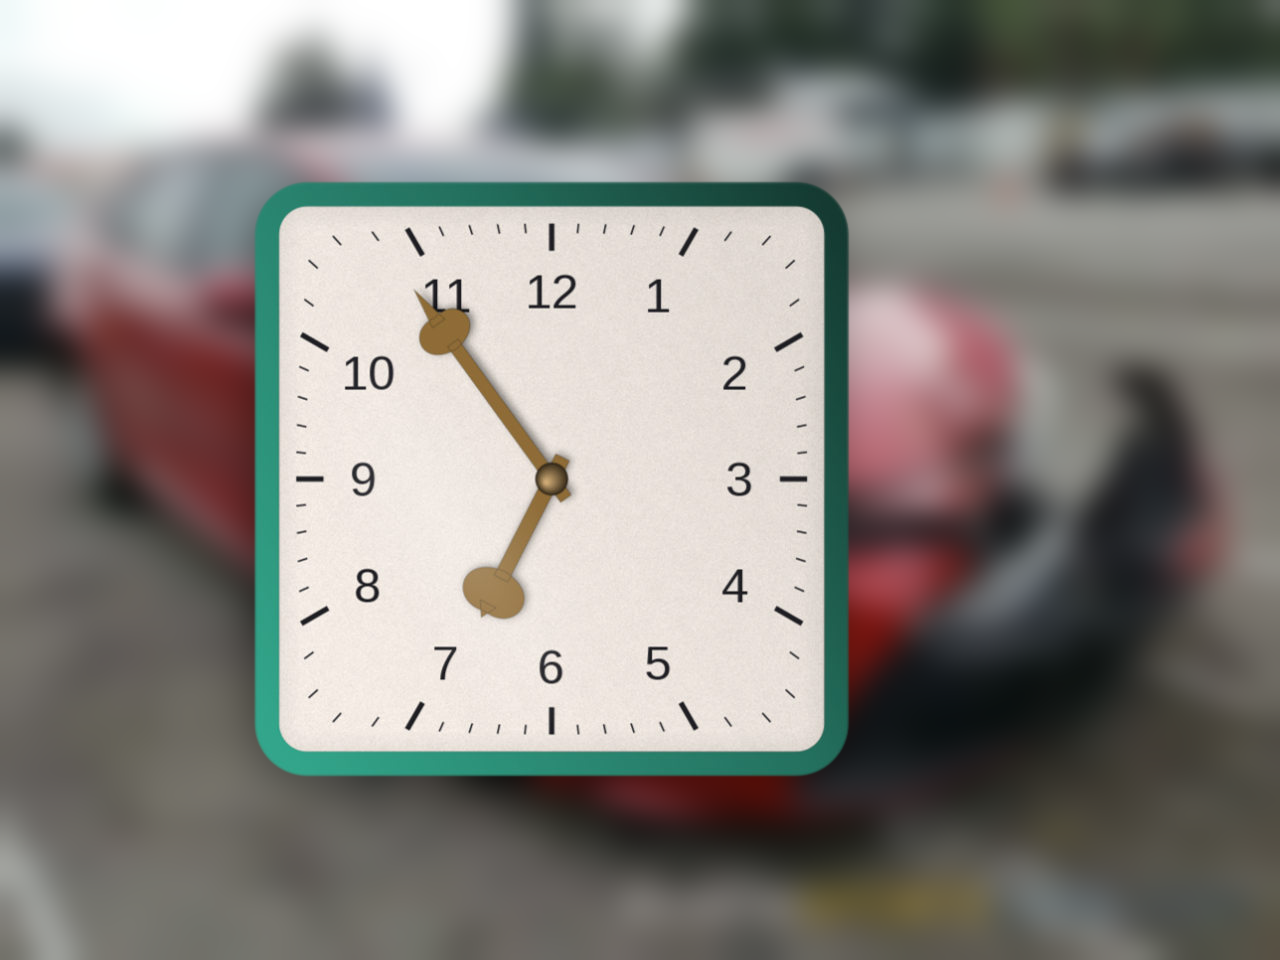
6:54
